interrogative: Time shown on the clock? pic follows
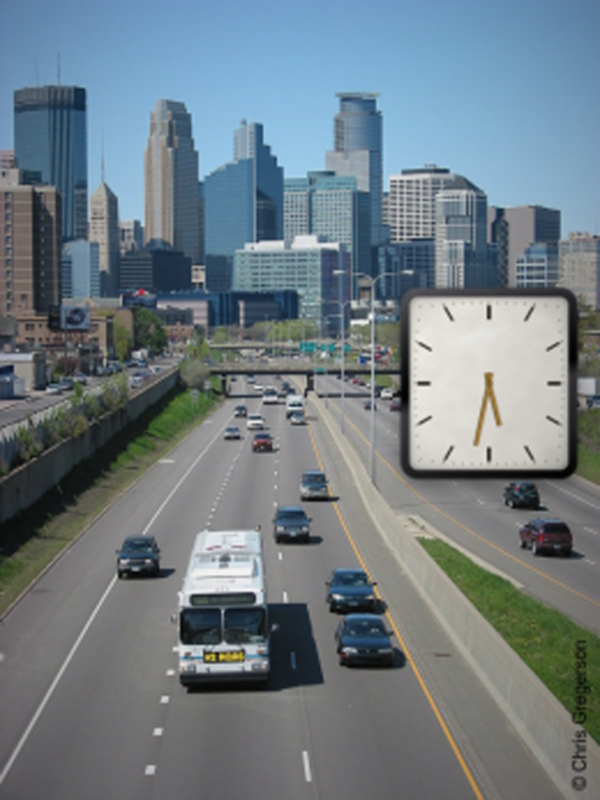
5:32
